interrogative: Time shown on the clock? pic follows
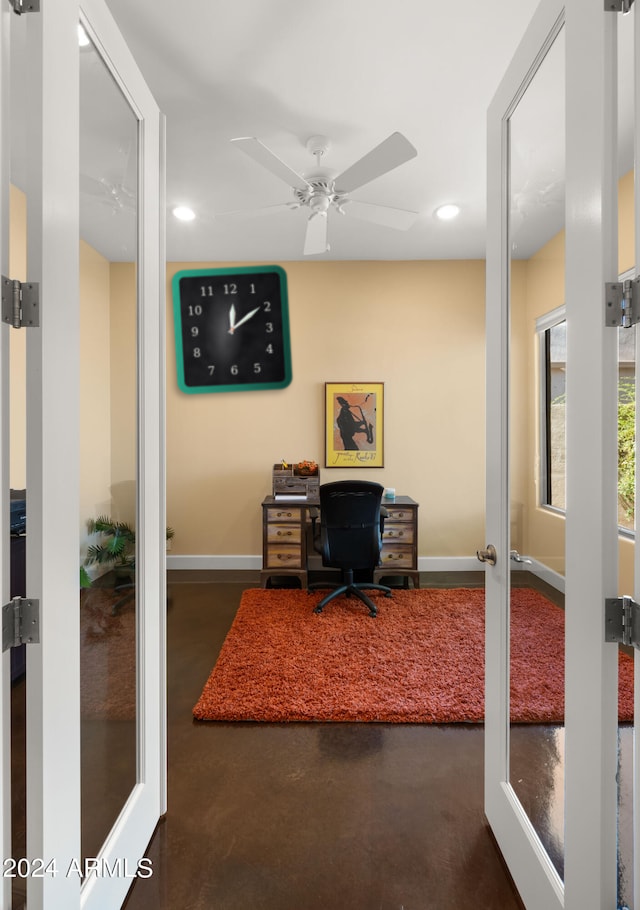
12:09
